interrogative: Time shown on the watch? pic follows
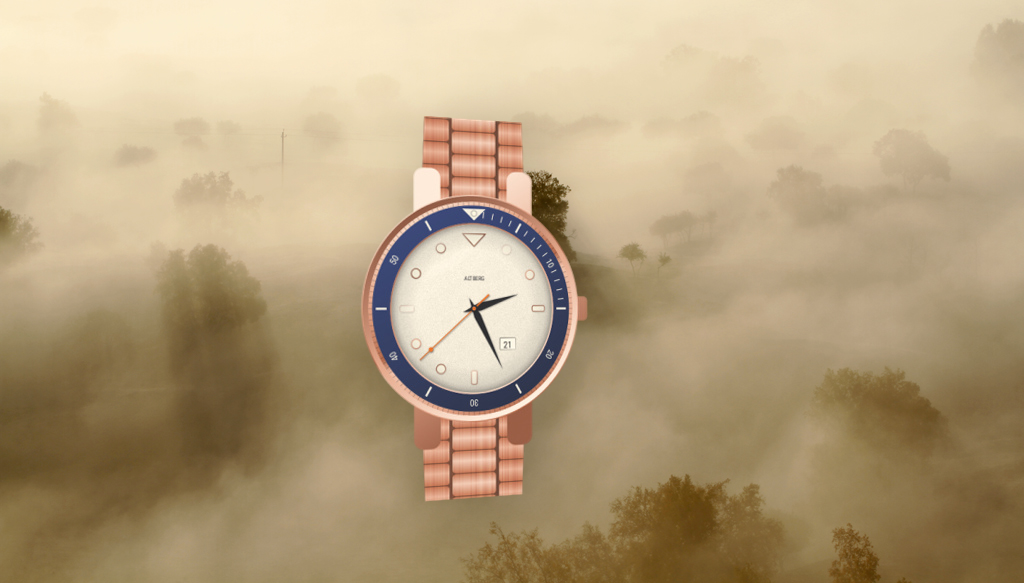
2:25:38
